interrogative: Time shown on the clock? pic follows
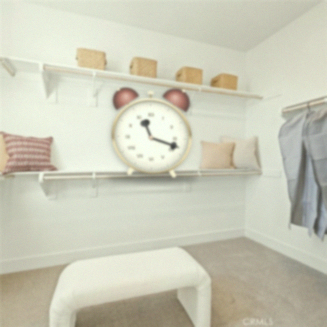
11:18
